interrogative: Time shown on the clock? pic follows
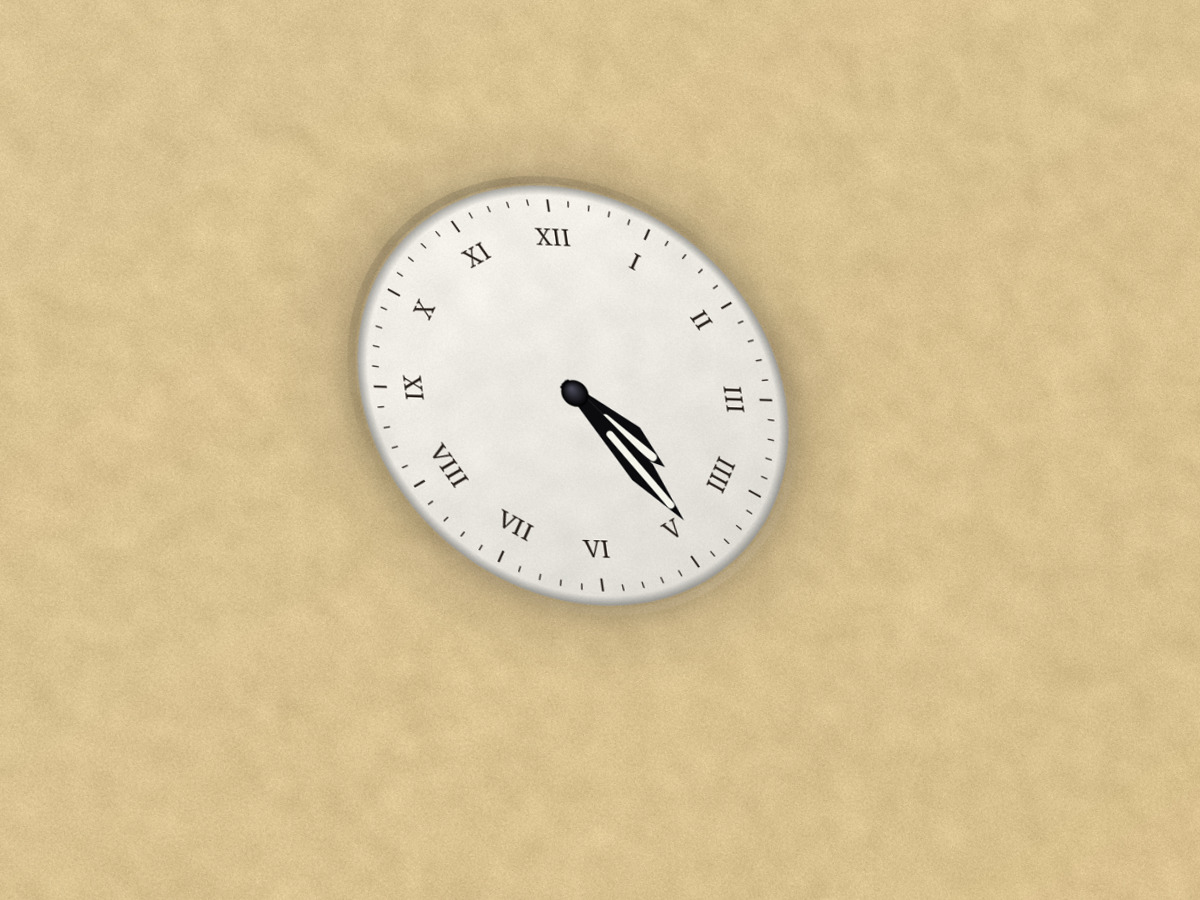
4:24
